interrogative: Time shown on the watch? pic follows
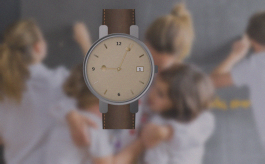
9:04
